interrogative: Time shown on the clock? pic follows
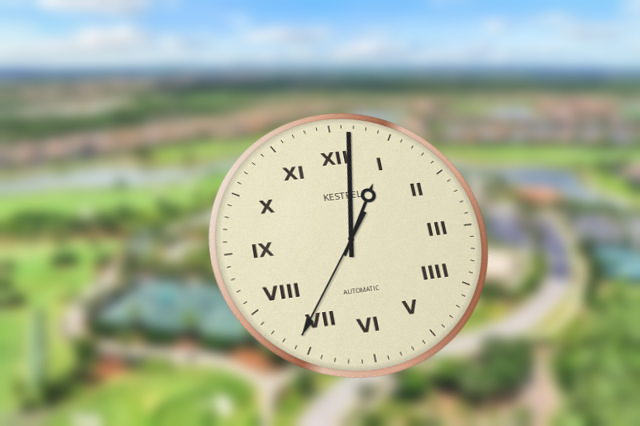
1:01:36
